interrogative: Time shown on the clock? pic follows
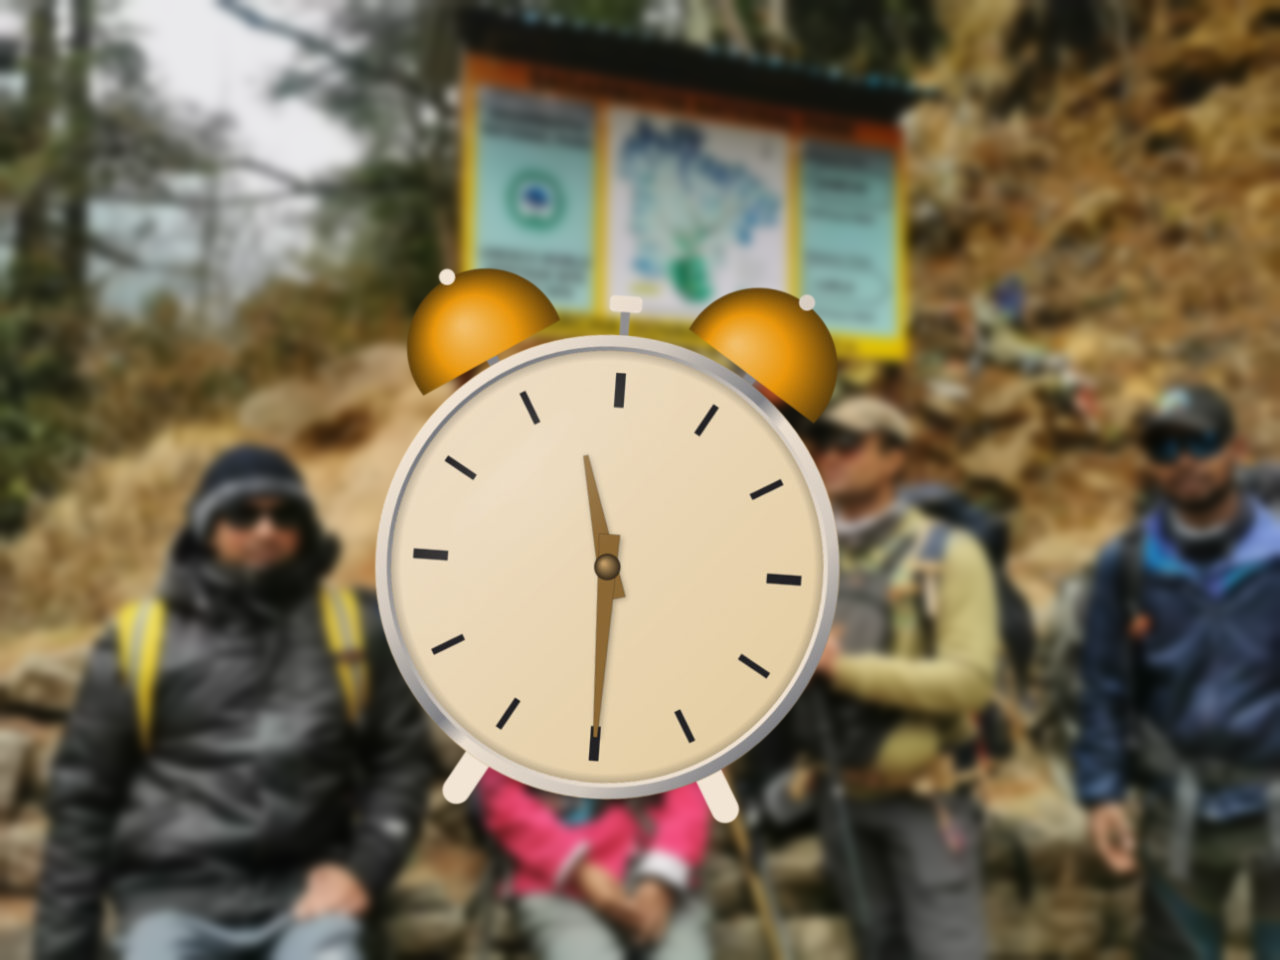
11:30
